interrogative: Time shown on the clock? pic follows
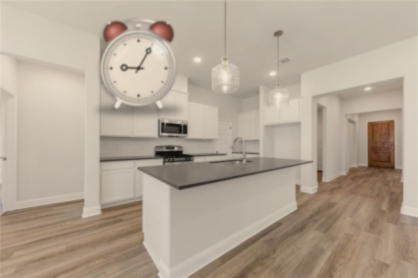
9:05
